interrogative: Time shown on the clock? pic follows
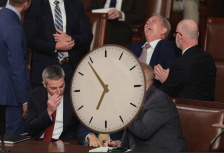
6:54
